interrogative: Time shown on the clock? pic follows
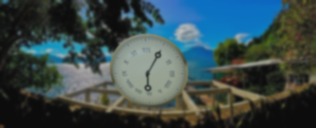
6:05
